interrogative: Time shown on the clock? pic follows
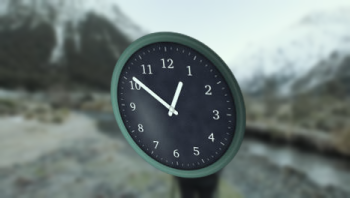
12:51
